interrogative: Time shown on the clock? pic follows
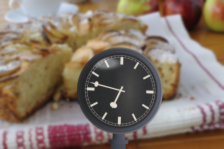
6:47
